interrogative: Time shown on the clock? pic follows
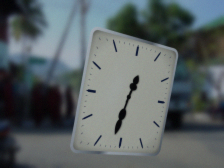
12:32
